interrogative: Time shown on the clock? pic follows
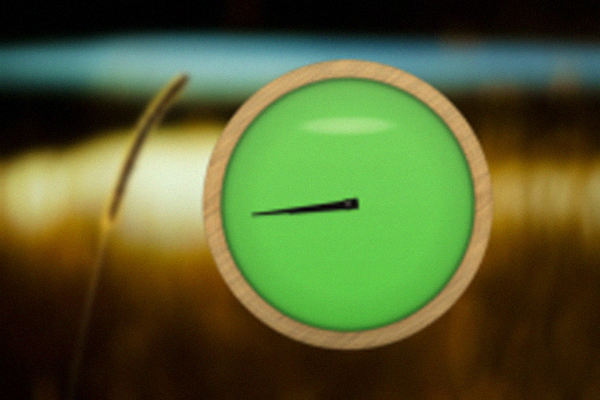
8:44
